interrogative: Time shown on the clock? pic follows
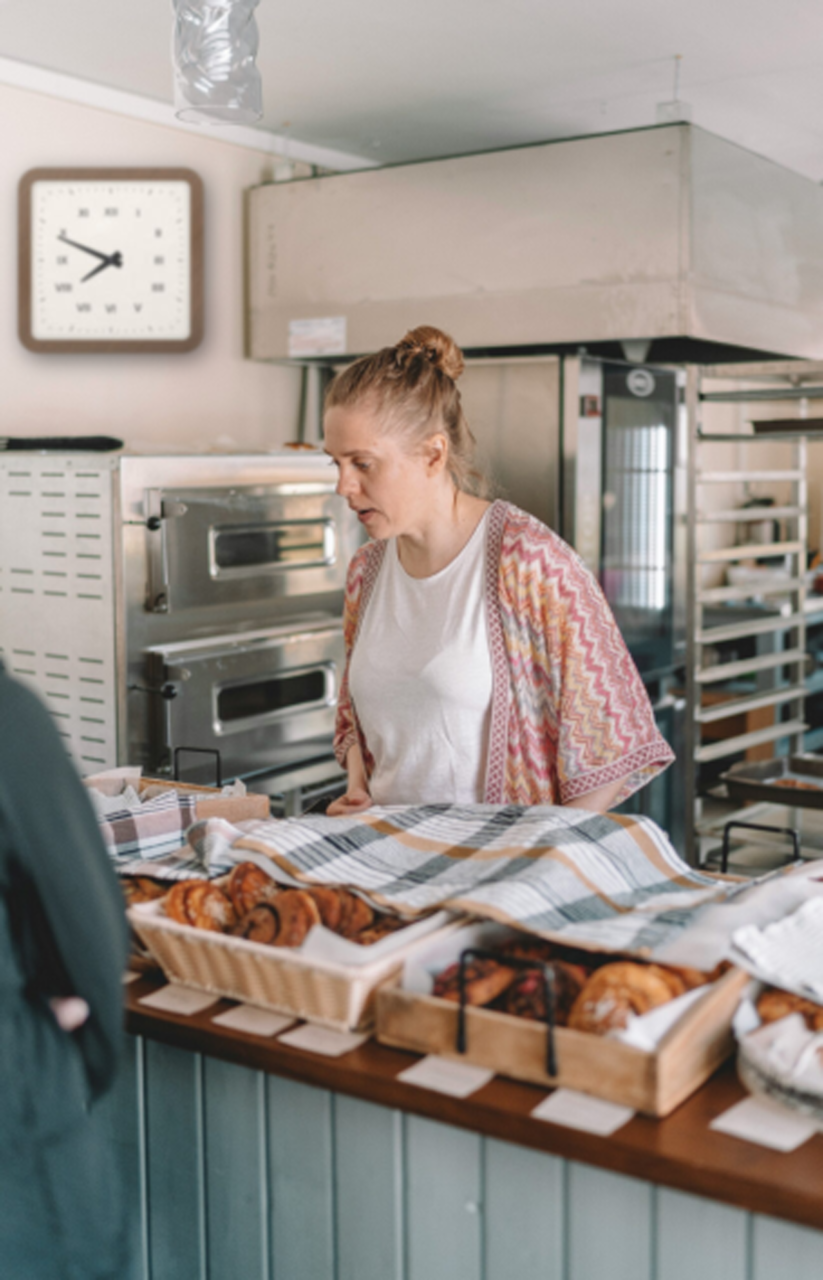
7:49
